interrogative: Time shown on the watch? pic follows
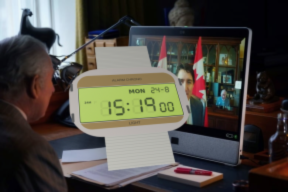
15:19:00
